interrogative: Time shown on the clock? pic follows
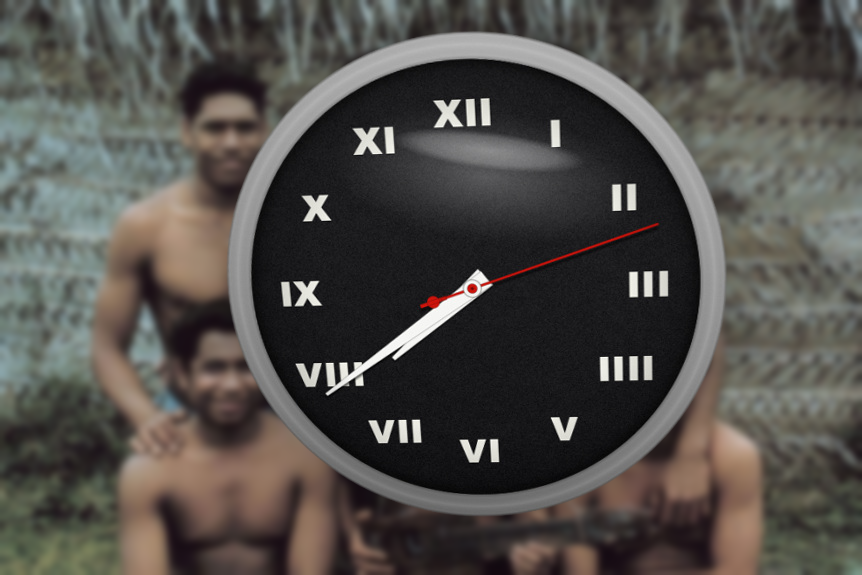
7:39:12
